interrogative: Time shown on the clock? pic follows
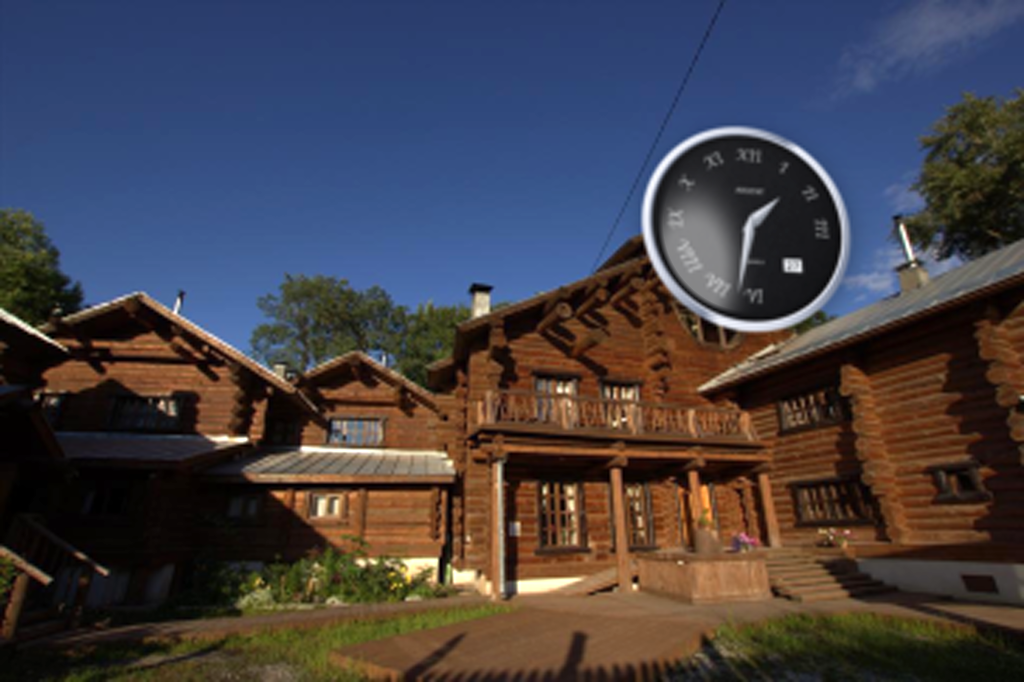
1:32
